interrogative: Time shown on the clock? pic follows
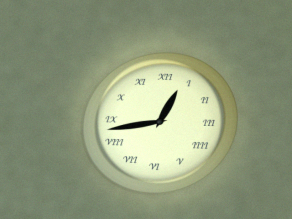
12:43
